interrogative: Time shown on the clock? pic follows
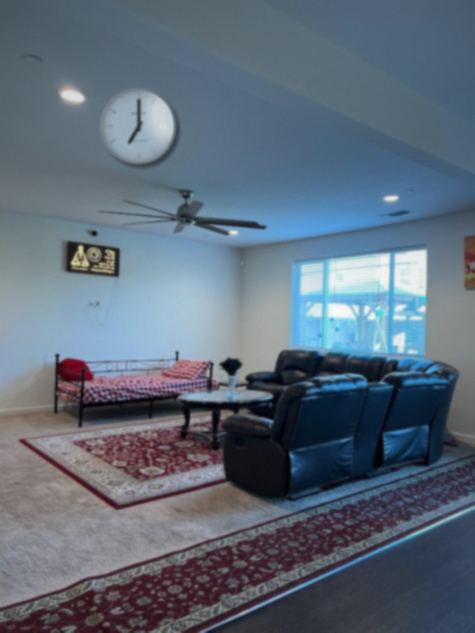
7:00
